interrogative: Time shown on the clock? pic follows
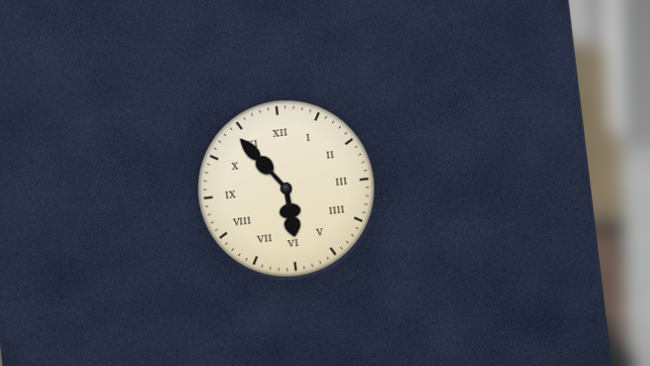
5:54
